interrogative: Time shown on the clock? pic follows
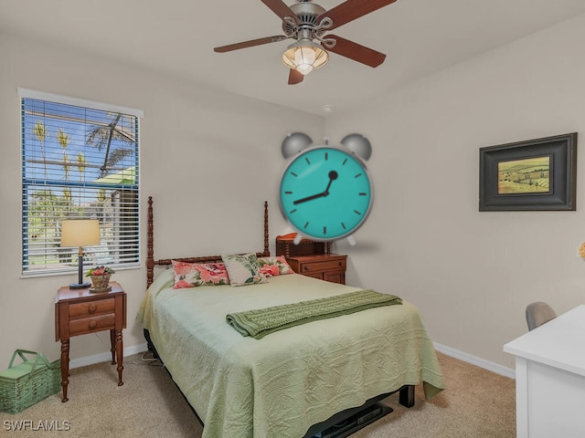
12:42
